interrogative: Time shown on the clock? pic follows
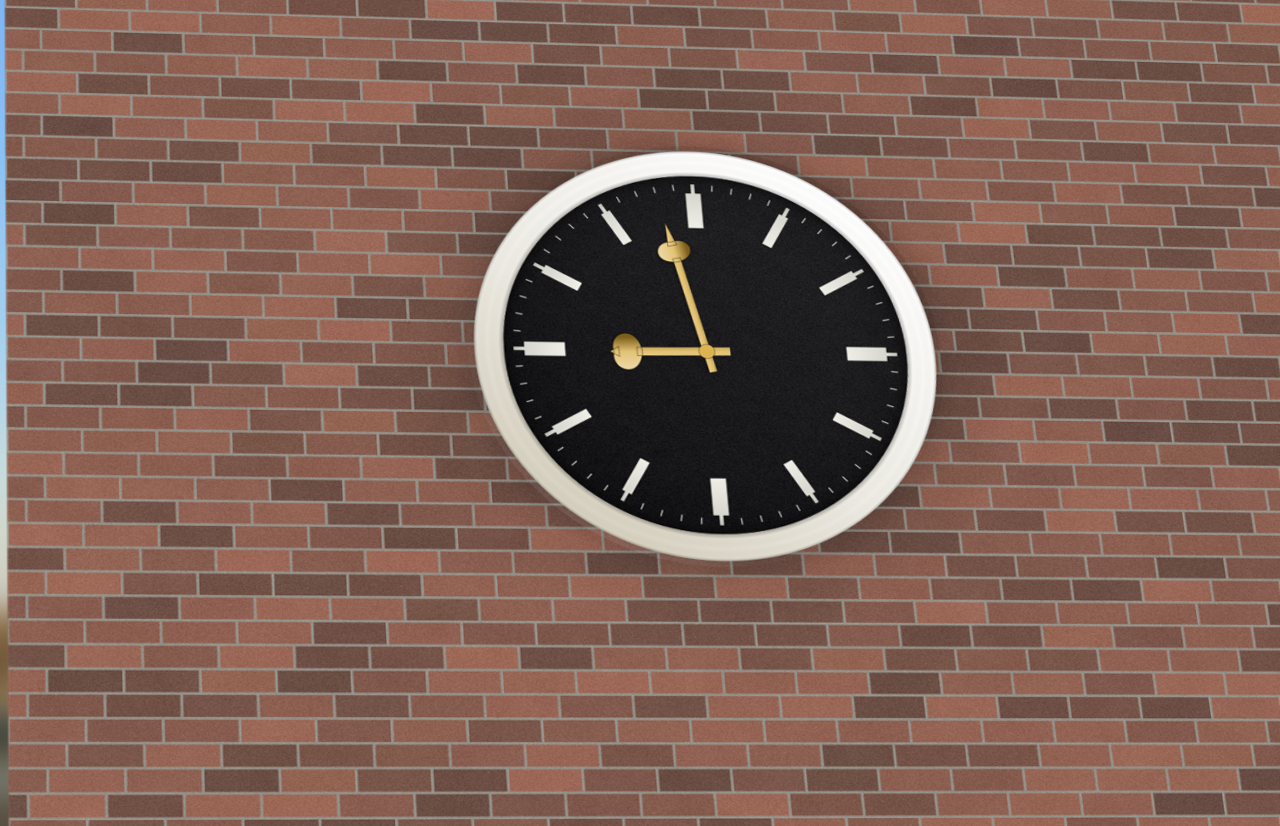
8:58
